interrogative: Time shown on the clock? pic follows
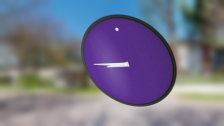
8:45
